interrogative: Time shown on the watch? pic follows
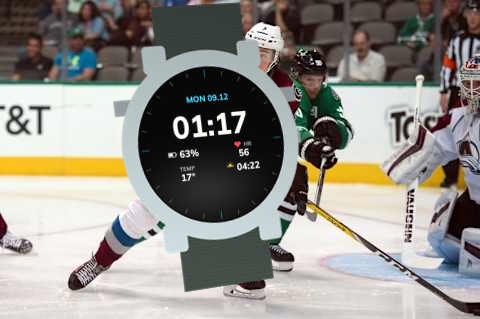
1:17
